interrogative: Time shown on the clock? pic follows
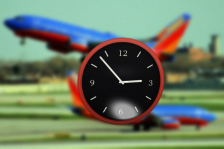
2:53
